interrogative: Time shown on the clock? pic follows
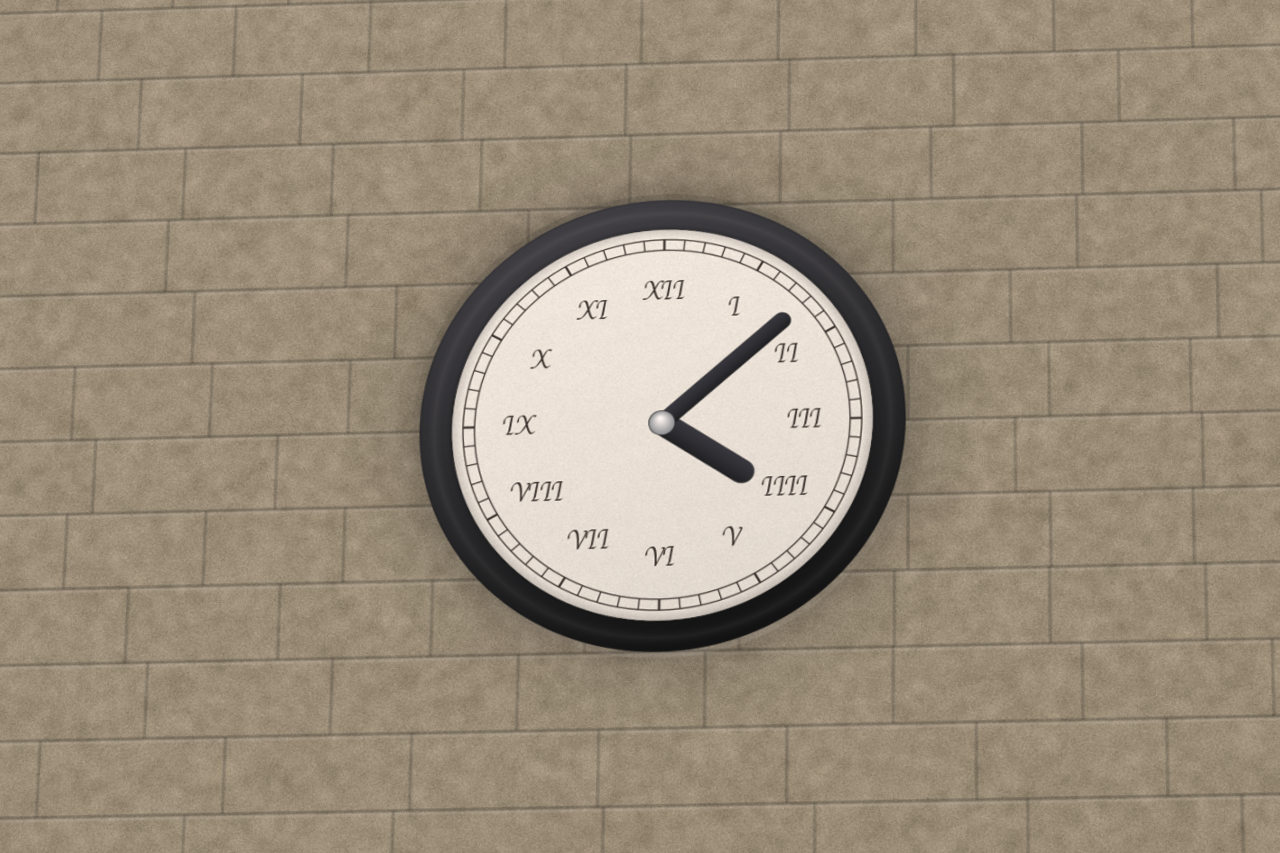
4:08
